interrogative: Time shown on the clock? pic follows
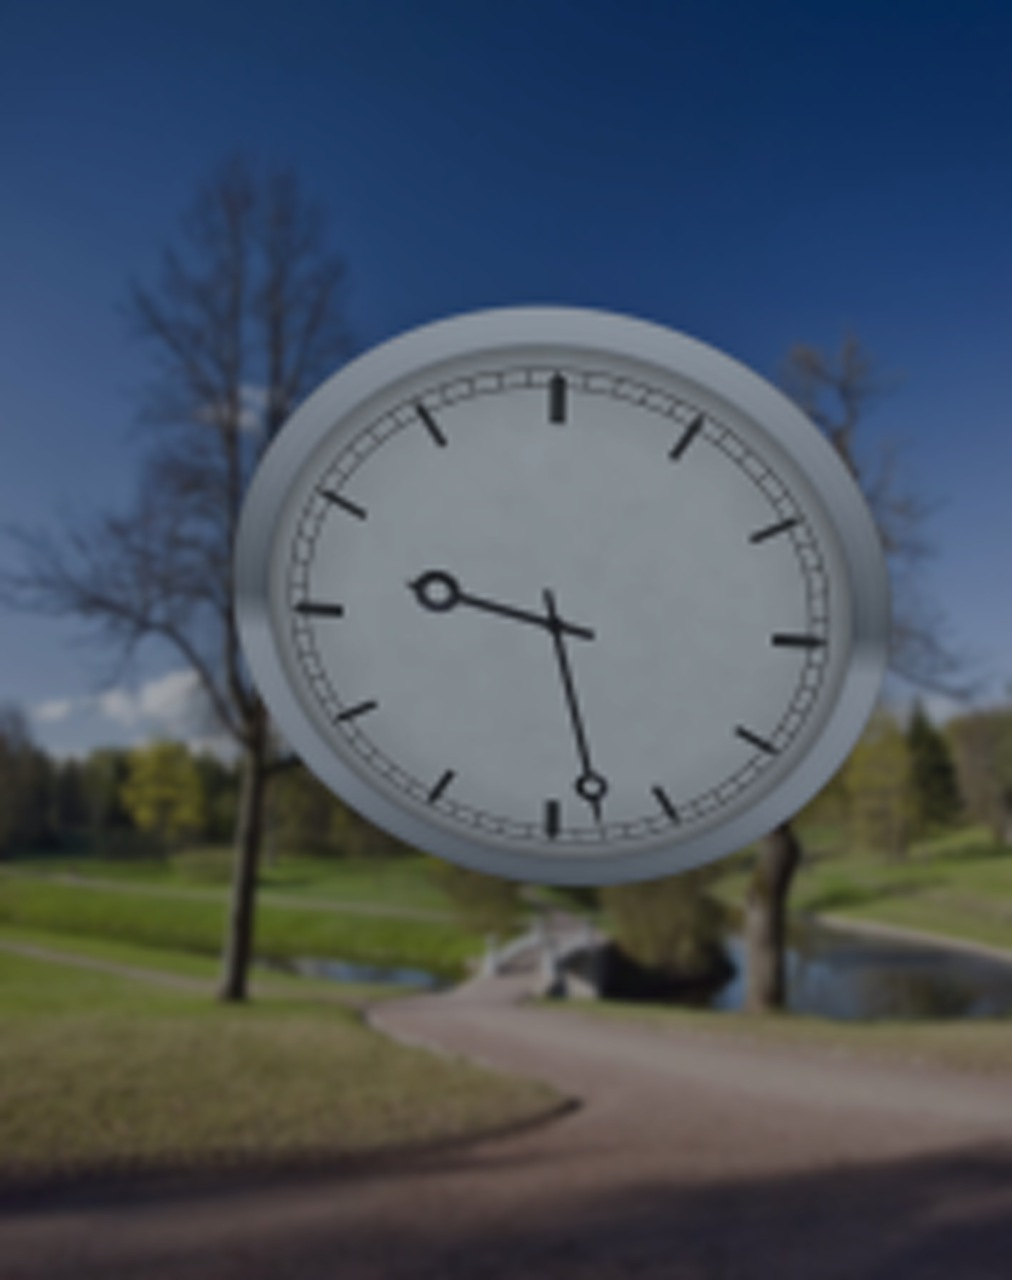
9:28
